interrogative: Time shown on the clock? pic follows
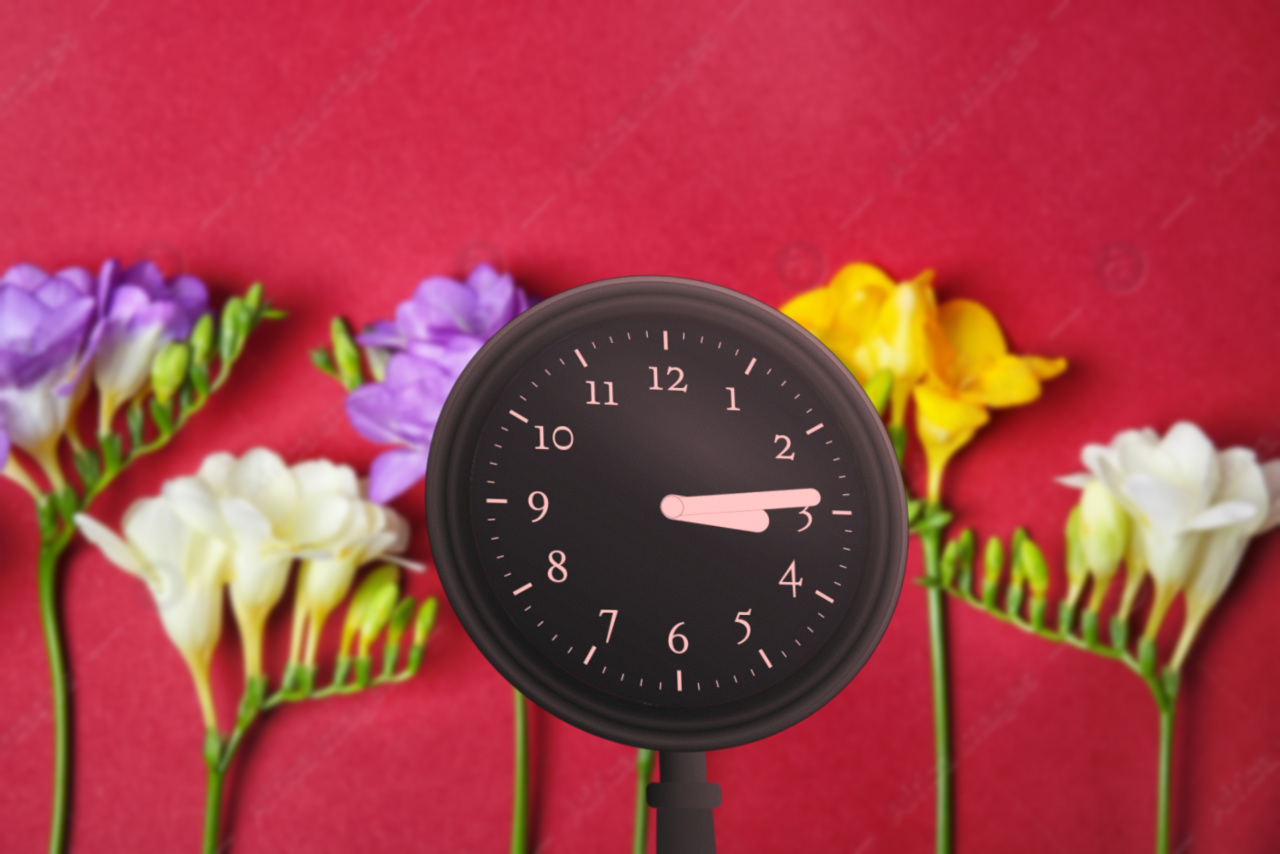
3:14
